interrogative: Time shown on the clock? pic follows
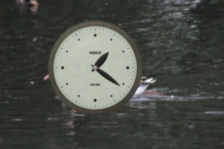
1:21
